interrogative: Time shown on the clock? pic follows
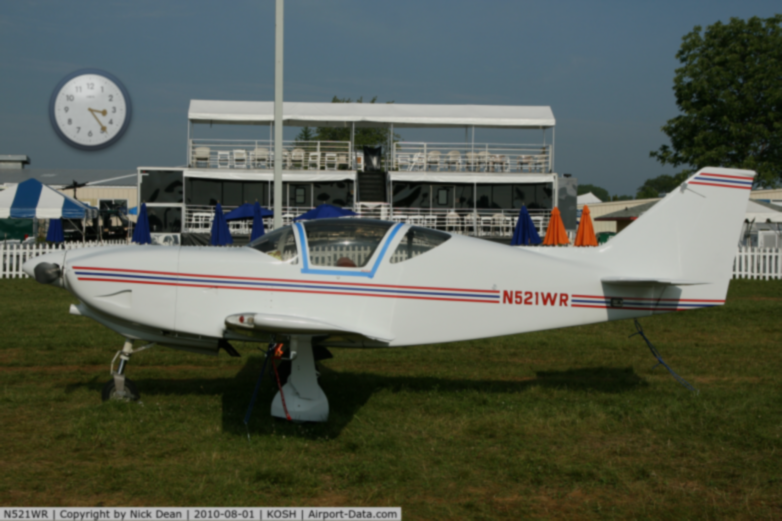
3:24
